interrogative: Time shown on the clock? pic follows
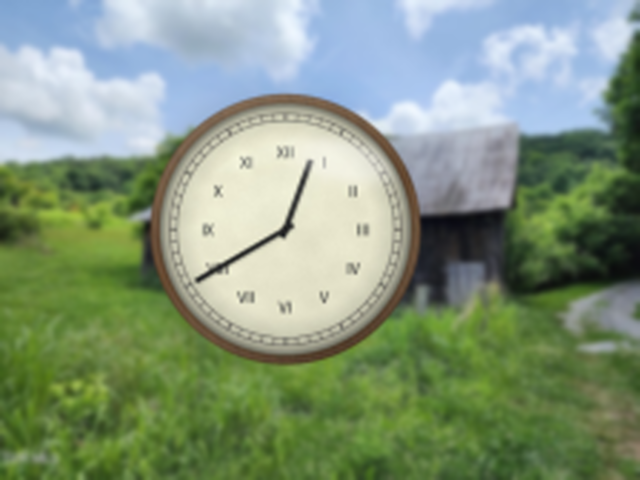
12:40
